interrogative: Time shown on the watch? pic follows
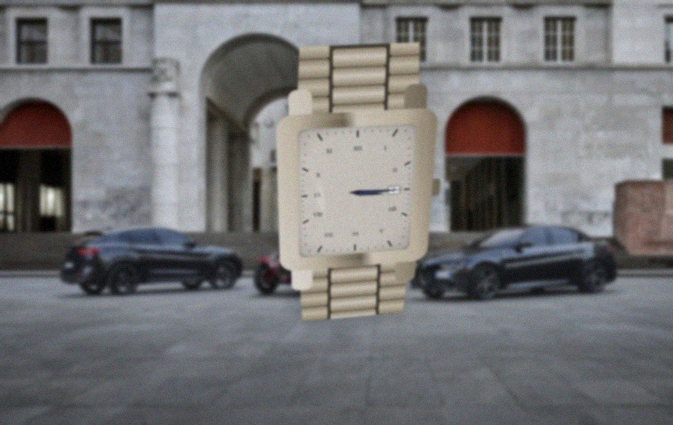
3:15
